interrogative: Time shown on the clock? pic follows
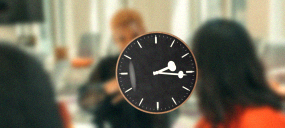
2:16
